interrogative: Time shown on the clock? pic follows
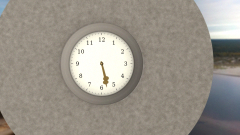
5:28
